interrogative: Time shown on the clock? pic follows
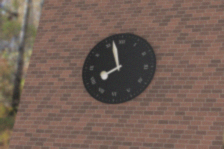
7:57
